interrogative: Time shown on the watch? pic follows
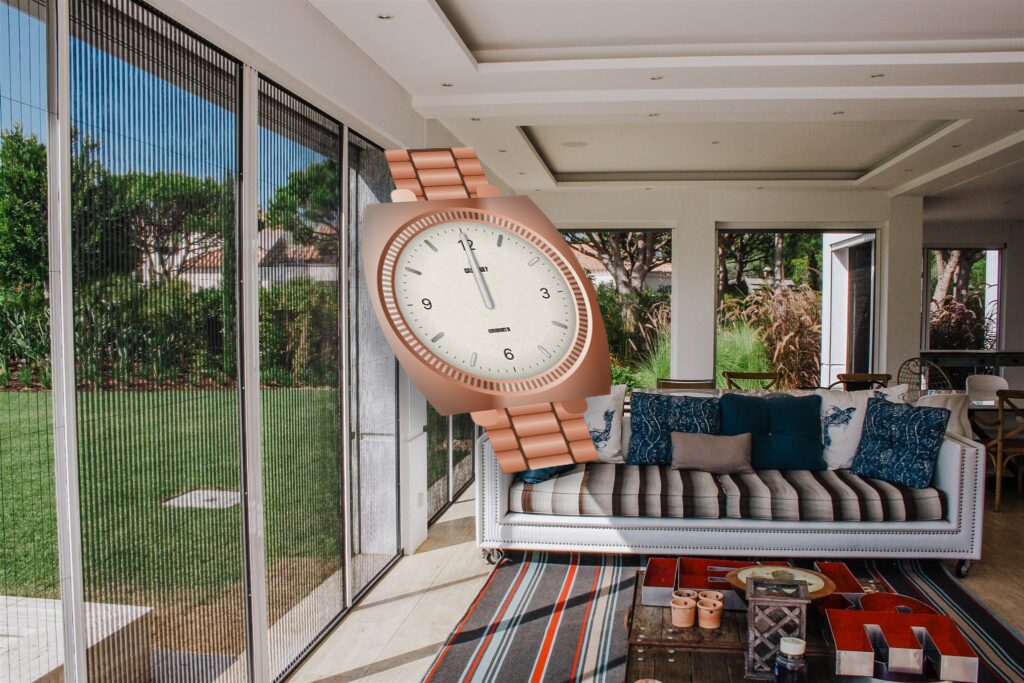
12:00
